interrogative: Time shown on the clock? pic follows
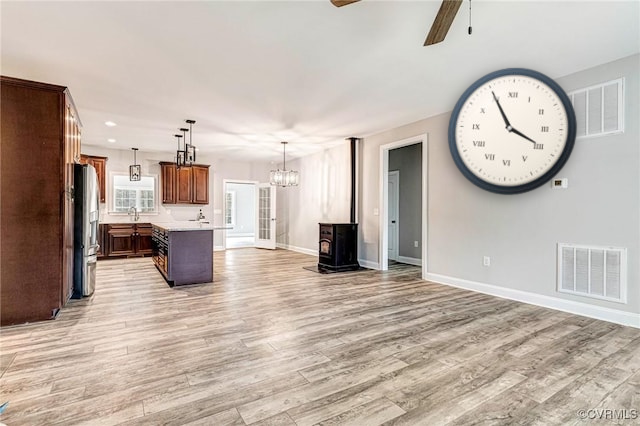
3:55
